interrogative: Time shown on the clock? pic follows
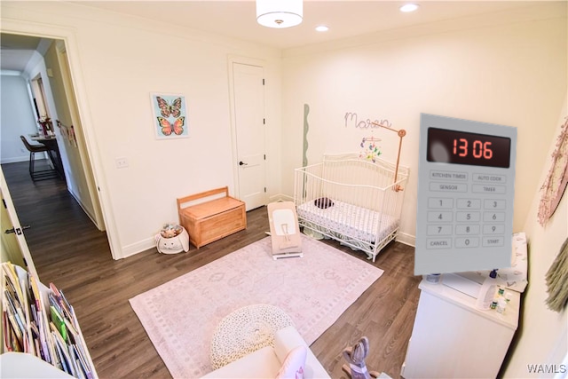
13:06
